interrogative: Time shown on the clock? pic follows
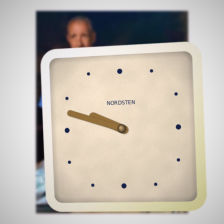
9:48
